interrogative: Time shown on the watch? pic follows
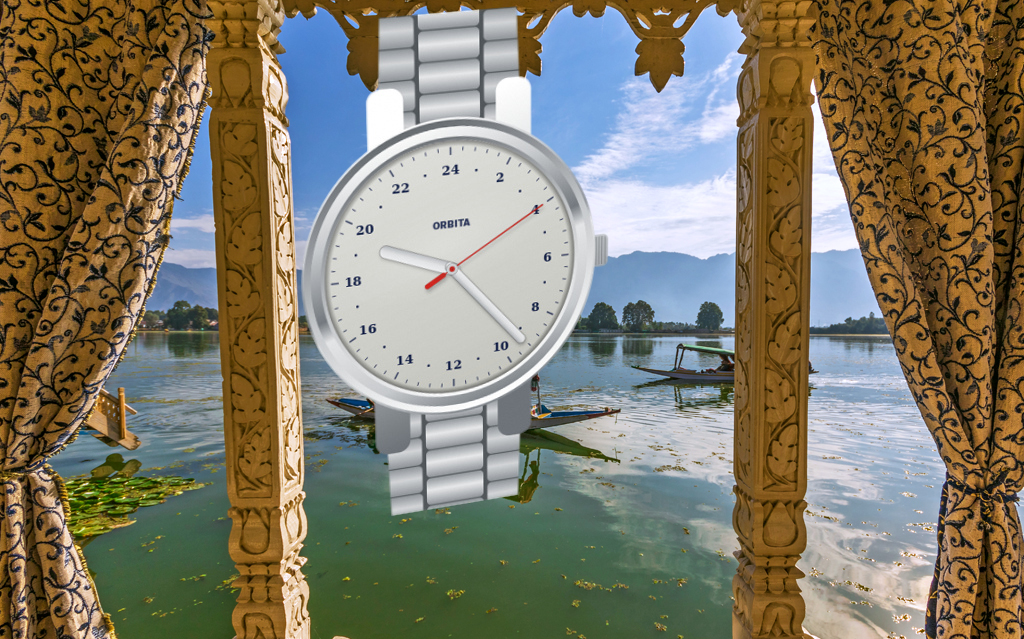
19:23:10
